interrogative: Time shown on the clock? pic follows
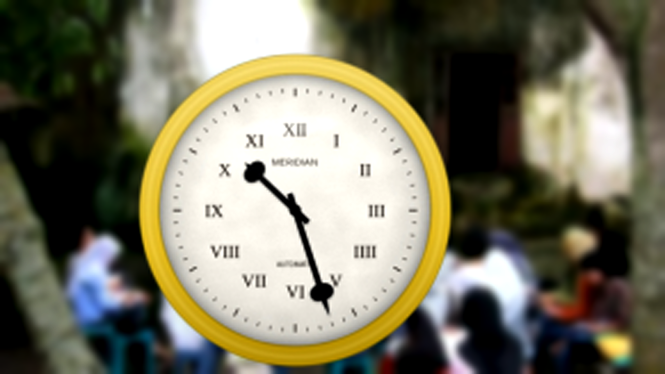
10:27
